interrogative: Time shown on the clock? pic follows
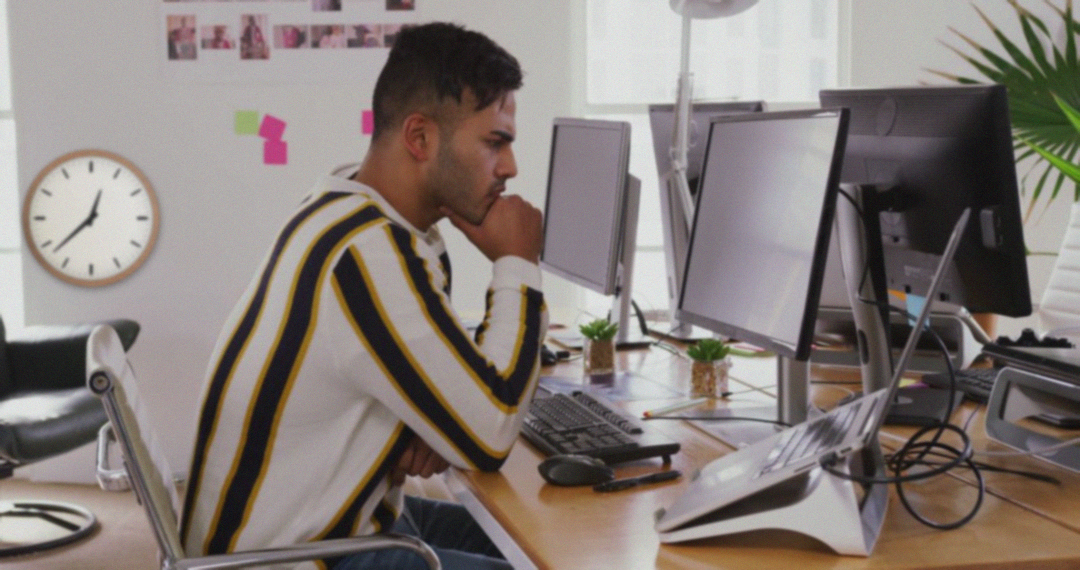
12:38
